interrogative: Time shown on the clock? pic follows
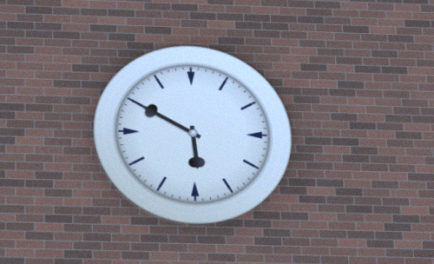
5:50
